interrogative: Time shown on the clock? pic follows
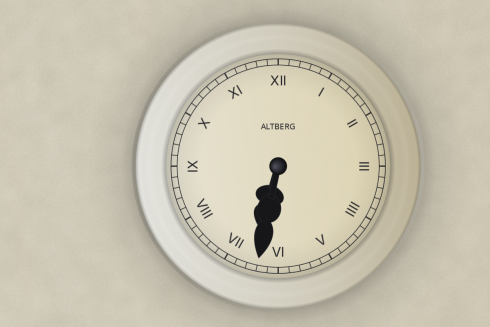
6:32
